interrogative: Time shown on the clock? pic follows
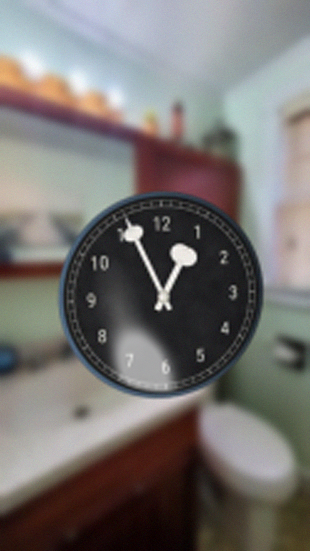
12:56
